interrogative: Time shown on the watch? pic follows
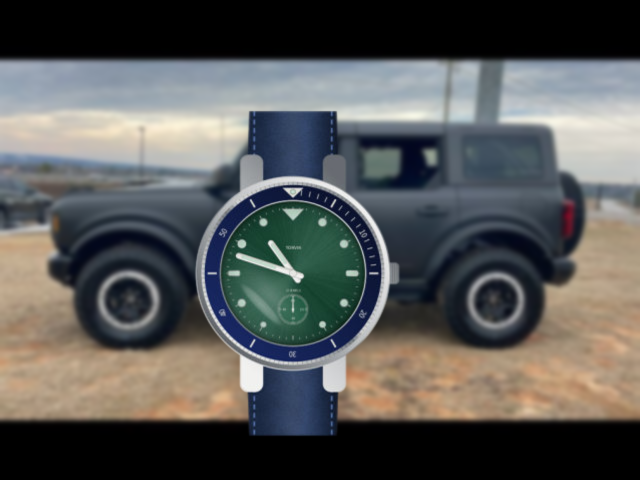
10:48
